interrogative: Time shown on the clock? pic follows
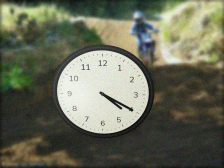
4:20
